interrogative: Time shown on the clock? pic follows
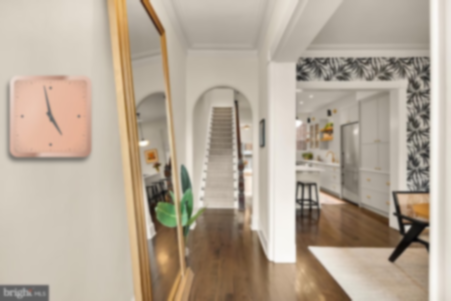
4:58
